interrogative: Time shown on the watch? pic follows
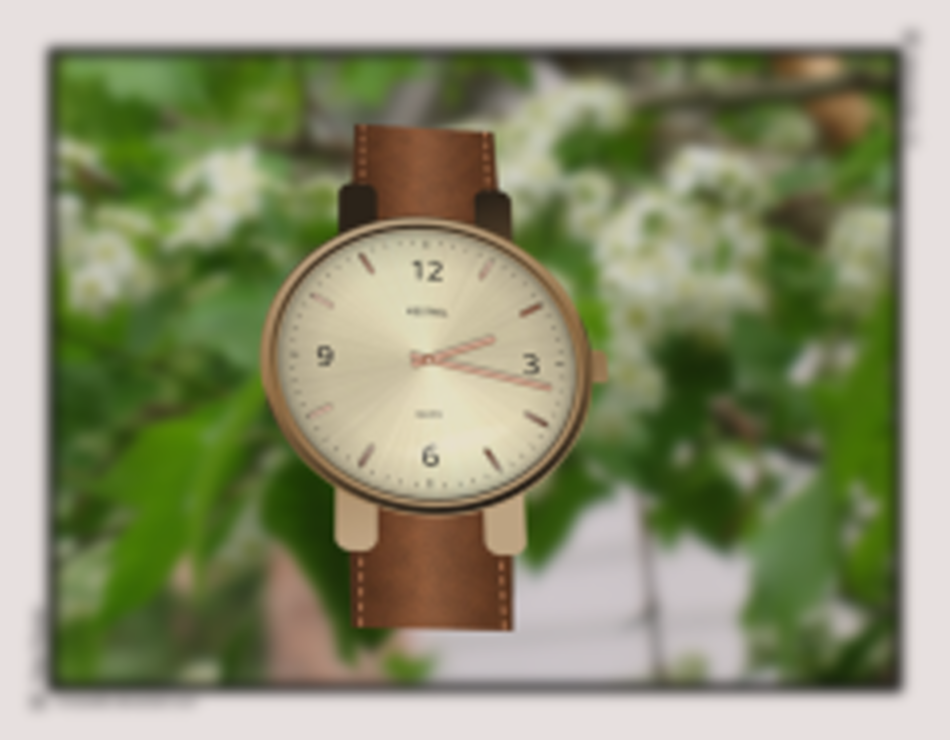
2:17
